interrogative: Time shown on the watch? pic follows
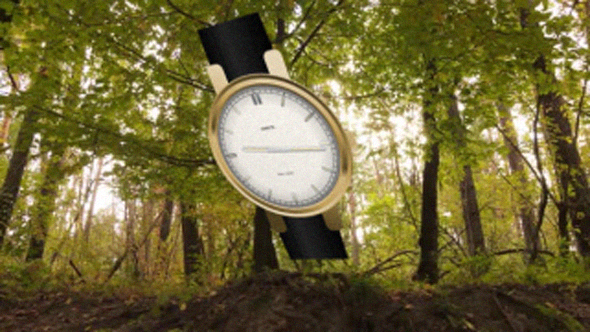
9:16
